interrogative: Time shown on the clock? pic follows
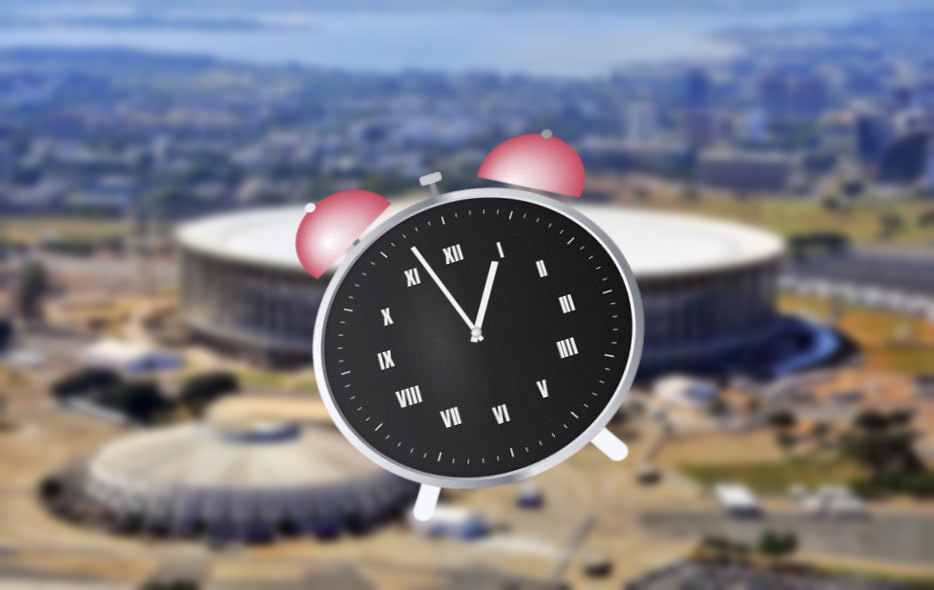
12:57
